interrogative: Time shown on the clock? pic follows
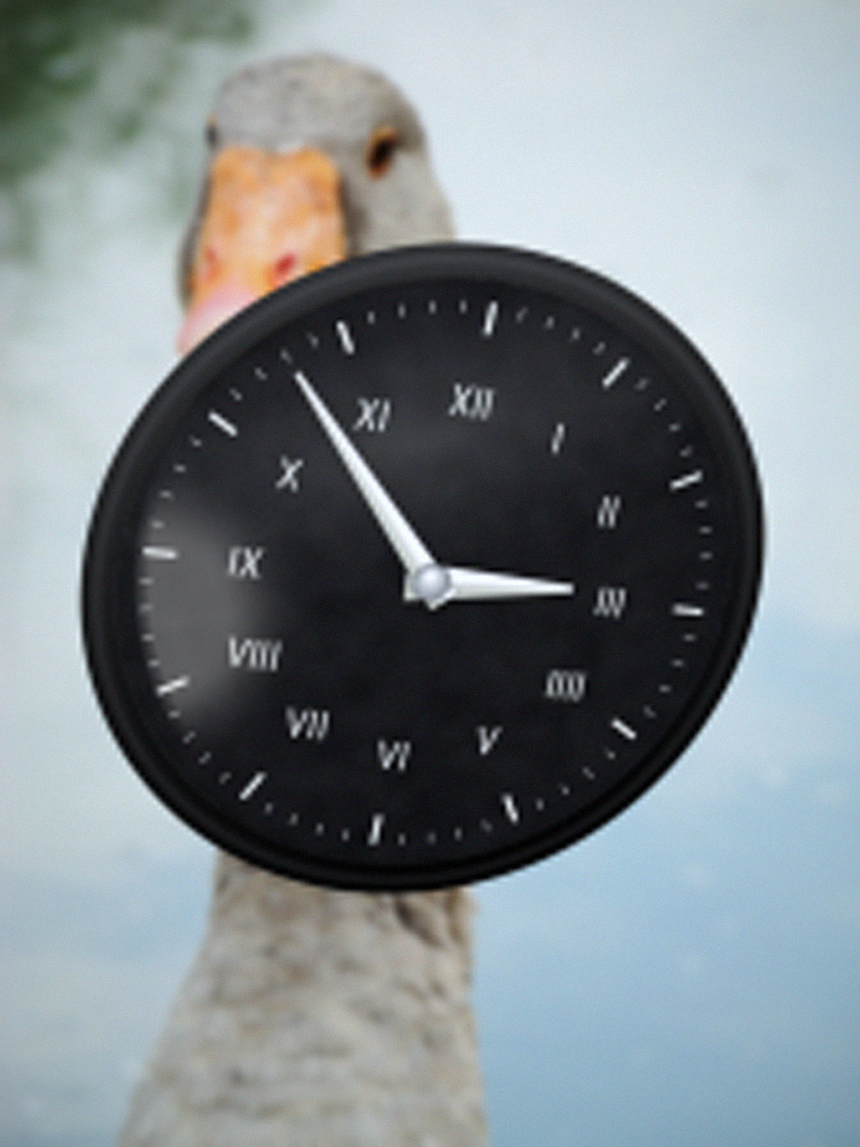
2:53
